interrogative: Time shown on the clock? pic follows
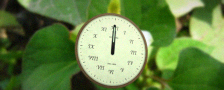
12:00
